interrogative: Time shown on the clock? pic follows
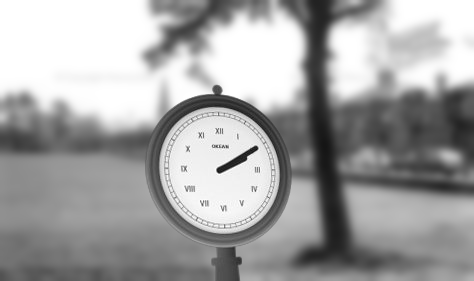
2:10
